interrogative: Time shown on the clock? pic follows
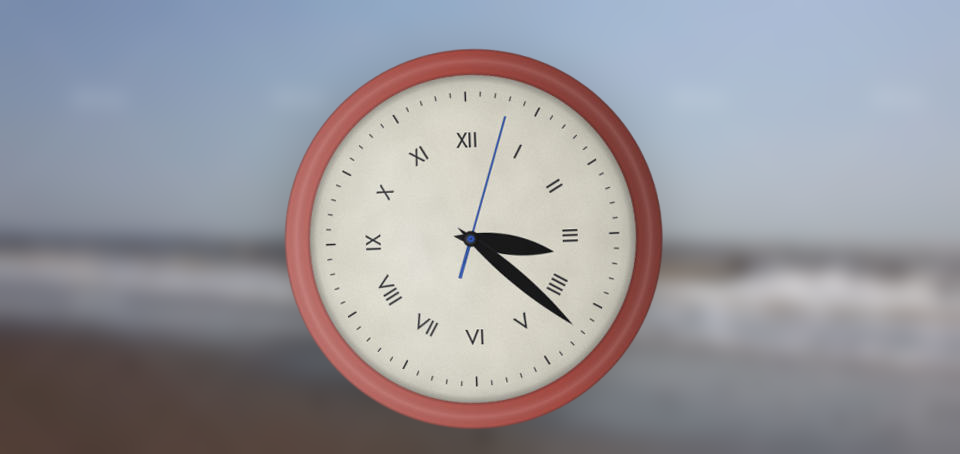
3:22:03
